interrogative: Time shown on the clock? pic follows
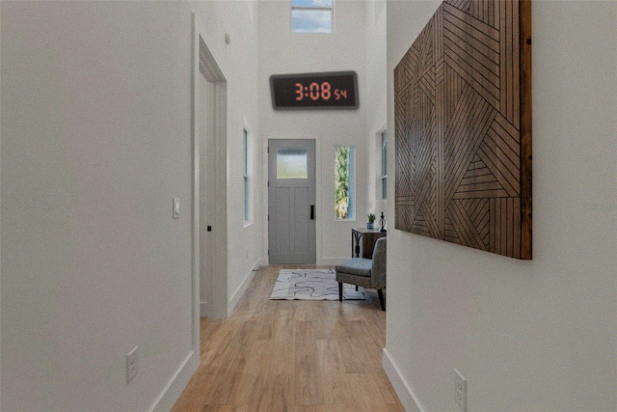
3:08:54
